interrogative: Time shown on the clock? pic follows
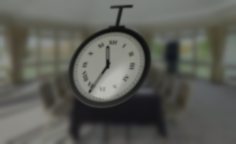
11:34
